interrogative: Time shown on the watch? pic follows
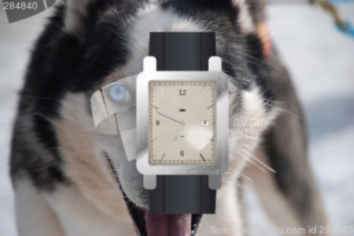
6:49
